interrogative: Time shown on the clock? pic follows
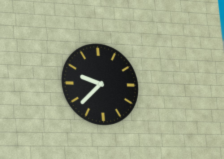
9:38
